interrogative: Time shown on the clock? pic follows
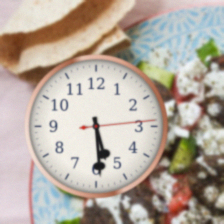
5:29:14
